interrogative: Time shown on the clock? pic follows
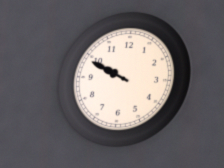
9:49
